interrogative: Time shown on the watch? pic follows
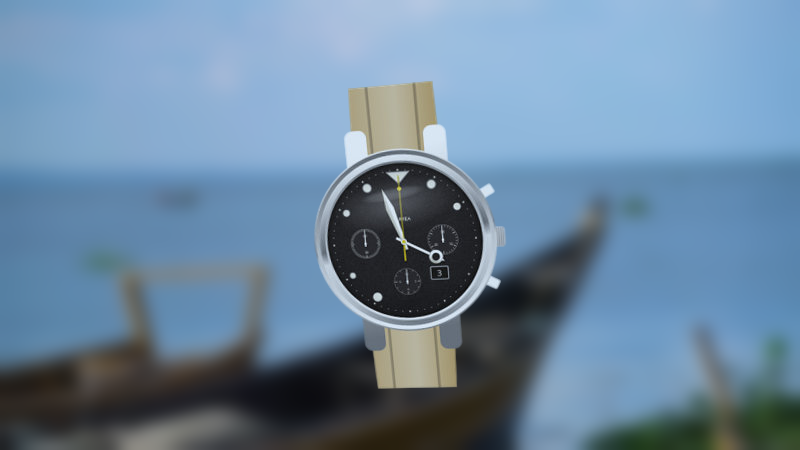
3:57
